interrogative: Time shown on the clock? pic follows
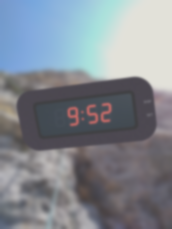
9:52
